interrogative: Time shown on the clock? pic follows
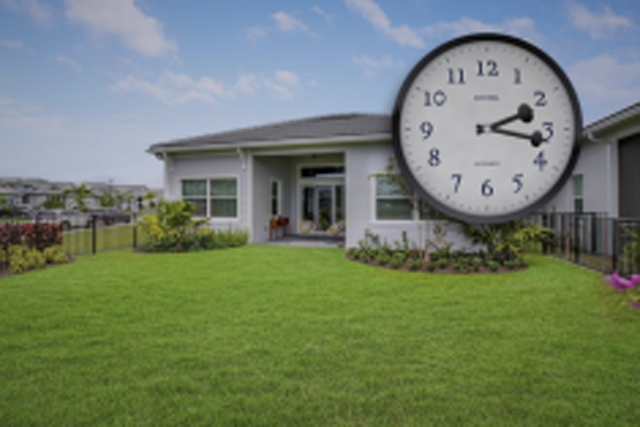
2:17
